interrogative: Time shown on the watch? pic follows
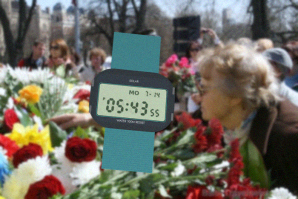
5:43:55
